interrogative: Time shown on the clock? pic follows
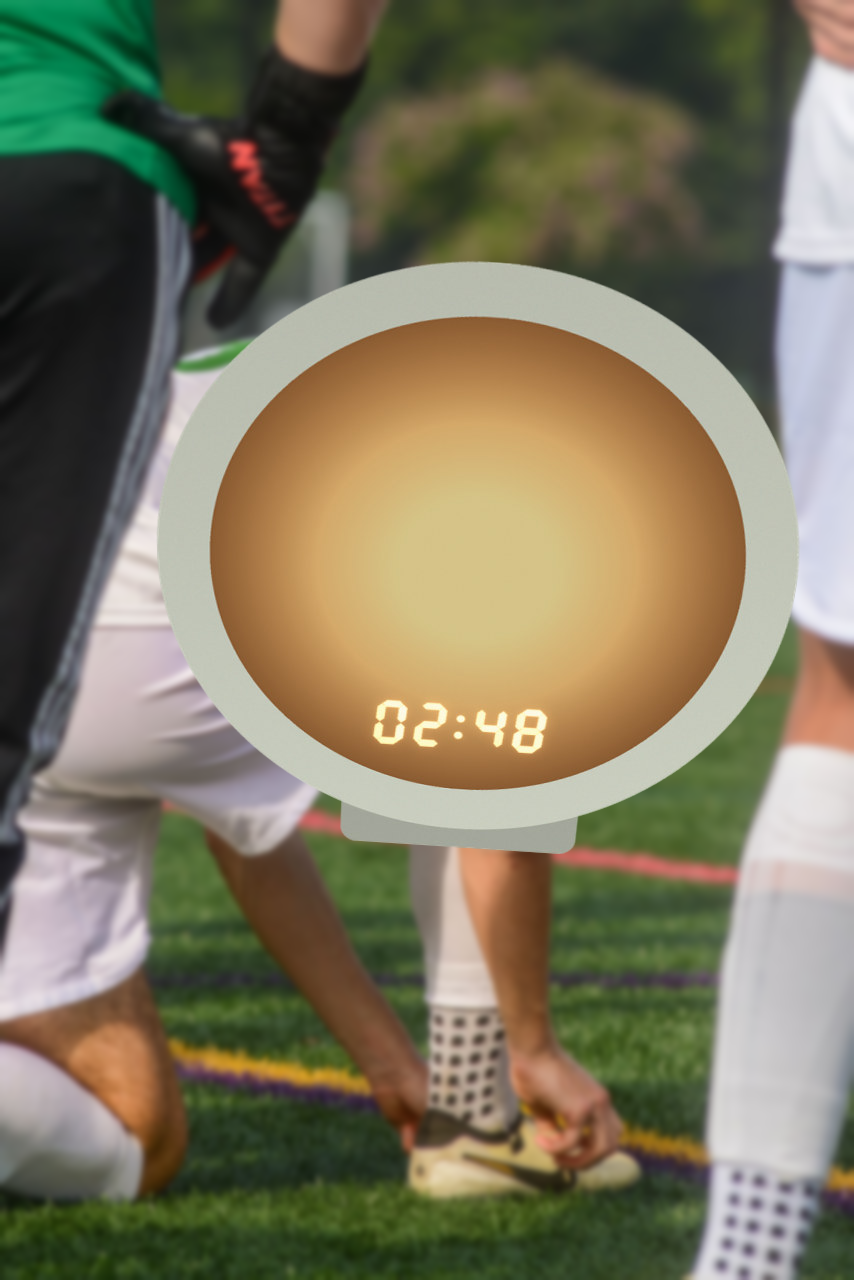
2:48
